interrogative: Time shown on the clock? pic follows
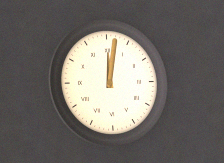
12:02
